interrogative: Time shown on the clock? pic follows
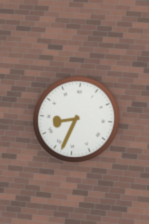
8:33
